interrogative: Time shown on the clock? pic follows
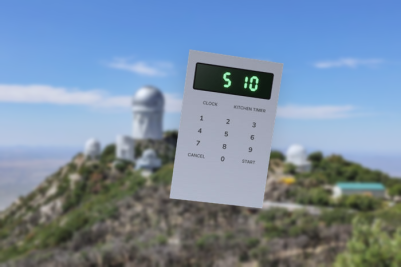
5:10
